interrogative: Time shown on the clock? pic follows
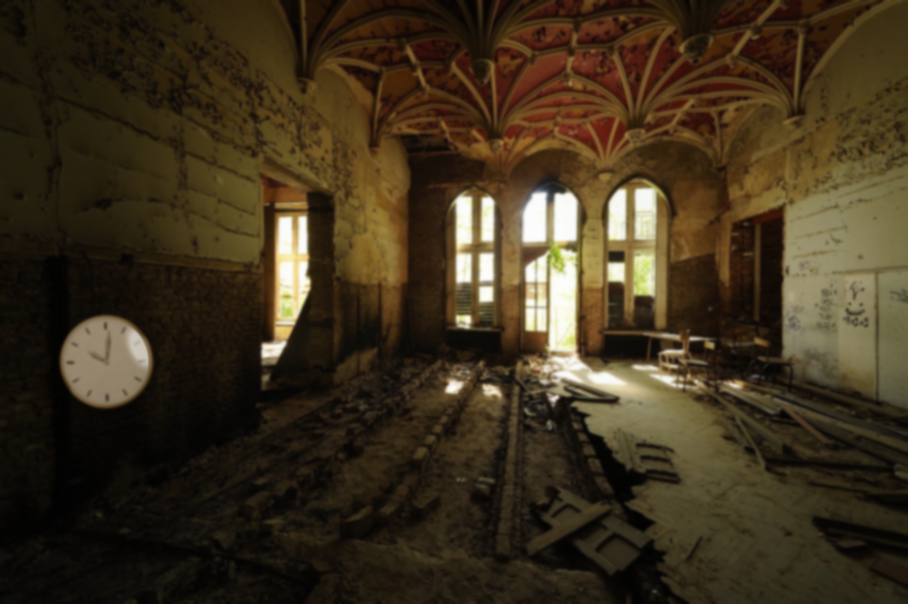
10:01
